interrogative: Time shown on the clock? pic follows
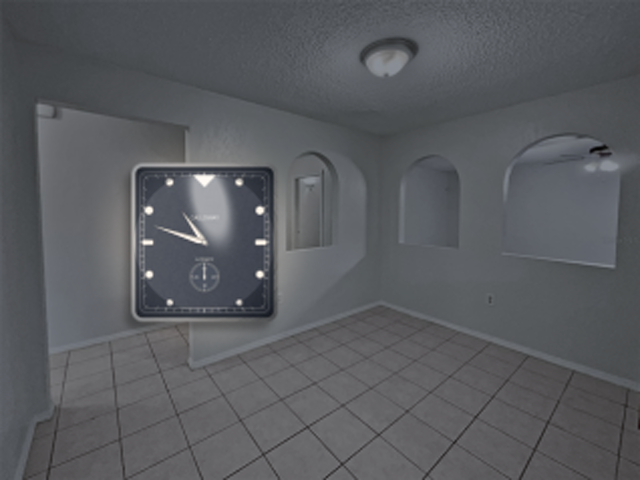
10:48
